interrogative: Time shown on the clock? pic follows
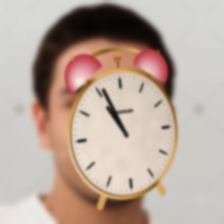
10:56
